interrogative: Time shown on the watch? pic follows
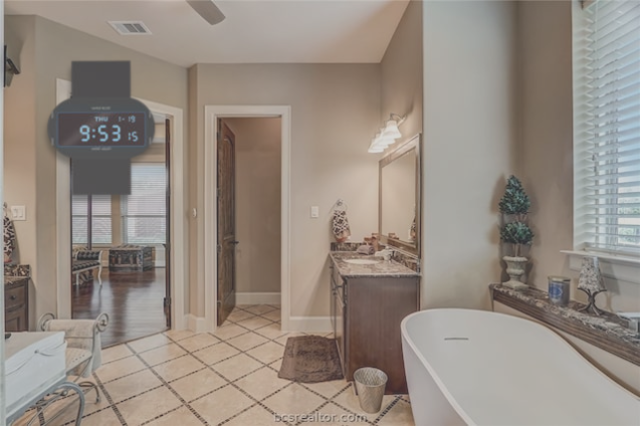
9:53:15
